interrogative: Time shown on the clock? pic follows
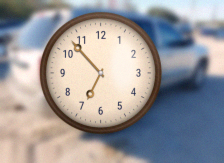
6:53
